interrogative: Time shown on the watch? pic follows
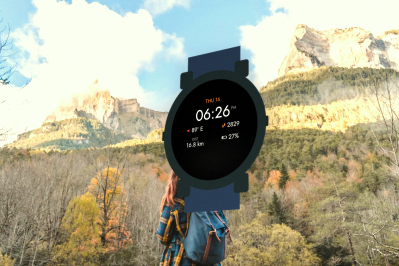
6:26
